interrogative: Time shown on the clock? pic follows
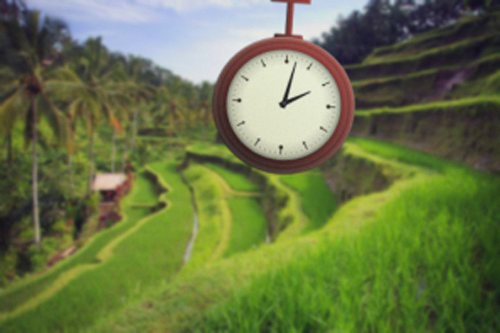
2:02
